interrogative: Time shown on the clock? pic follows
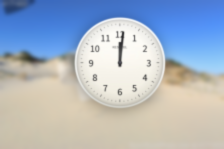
12:01
